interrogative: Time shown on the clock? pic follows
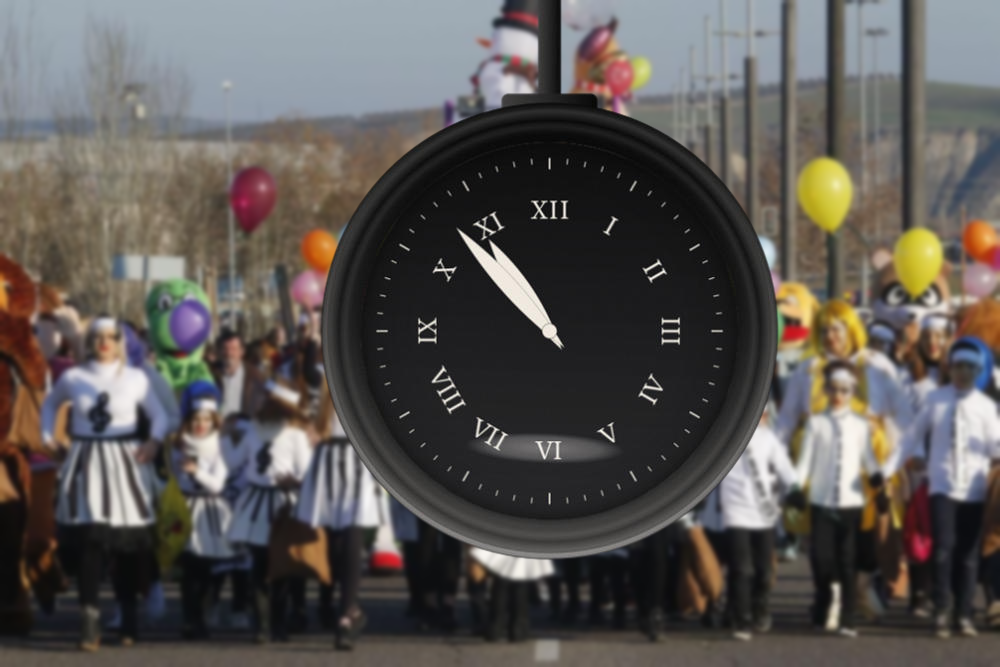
10:53
